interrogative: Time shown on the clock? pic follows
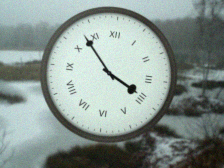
3:53
